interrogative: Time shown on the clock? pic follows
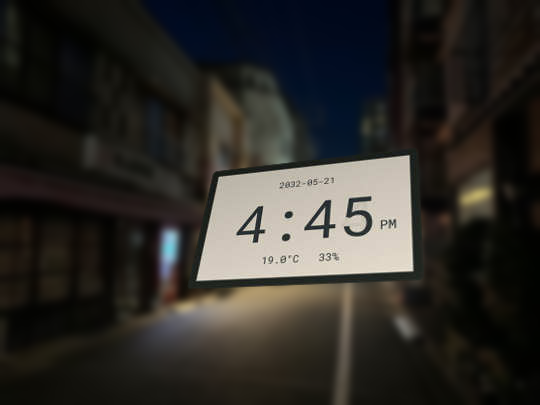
4:45
